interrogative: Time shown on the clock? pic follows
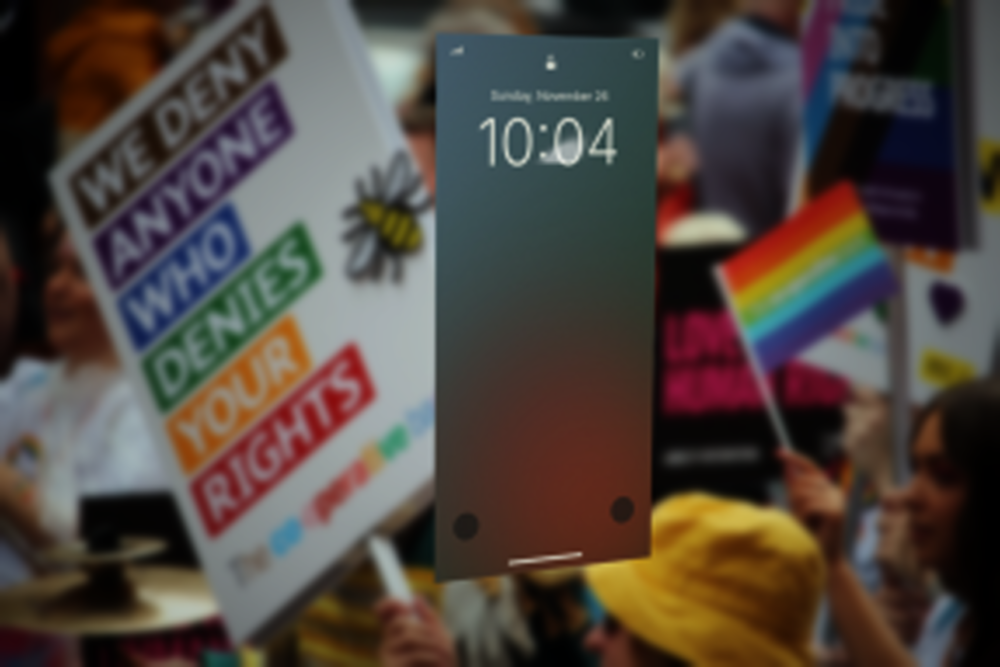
10:04
